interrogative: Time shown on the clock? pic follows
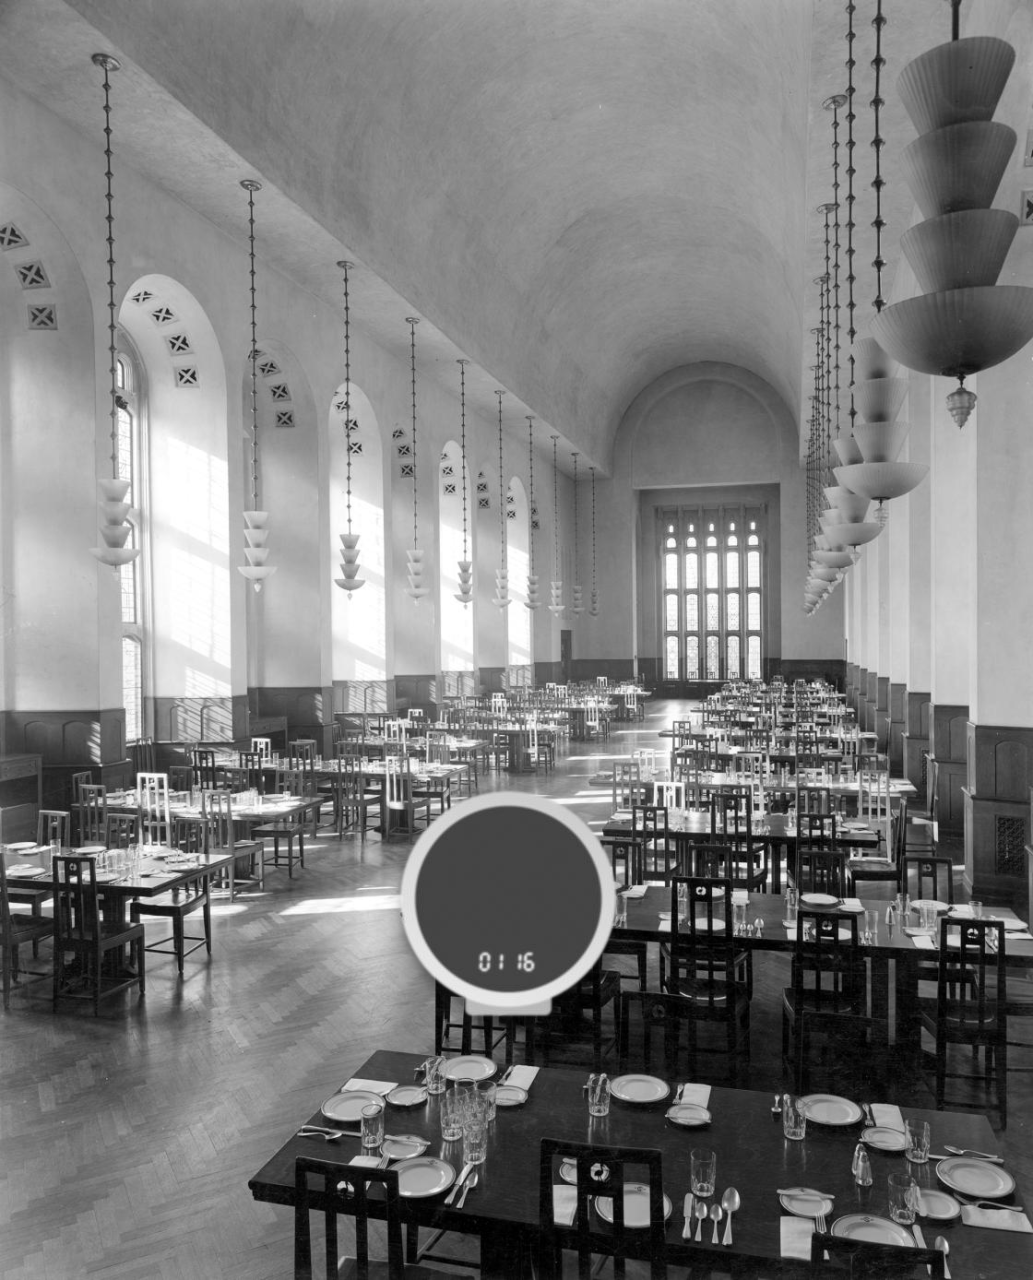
1:16
